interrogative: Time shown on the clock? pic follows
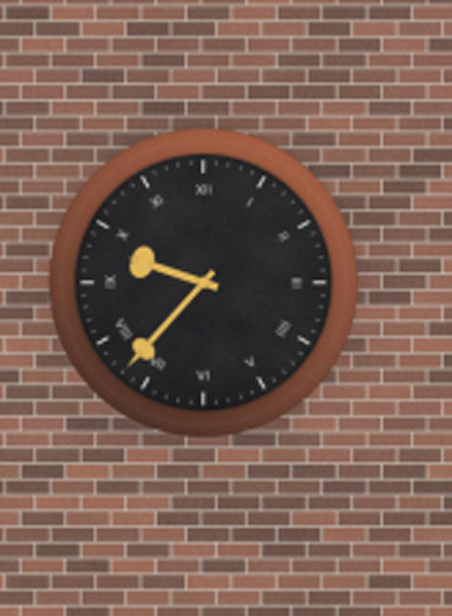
9:37
